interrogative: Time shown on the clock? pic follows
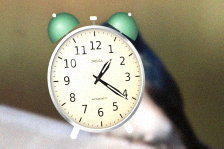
1:21
